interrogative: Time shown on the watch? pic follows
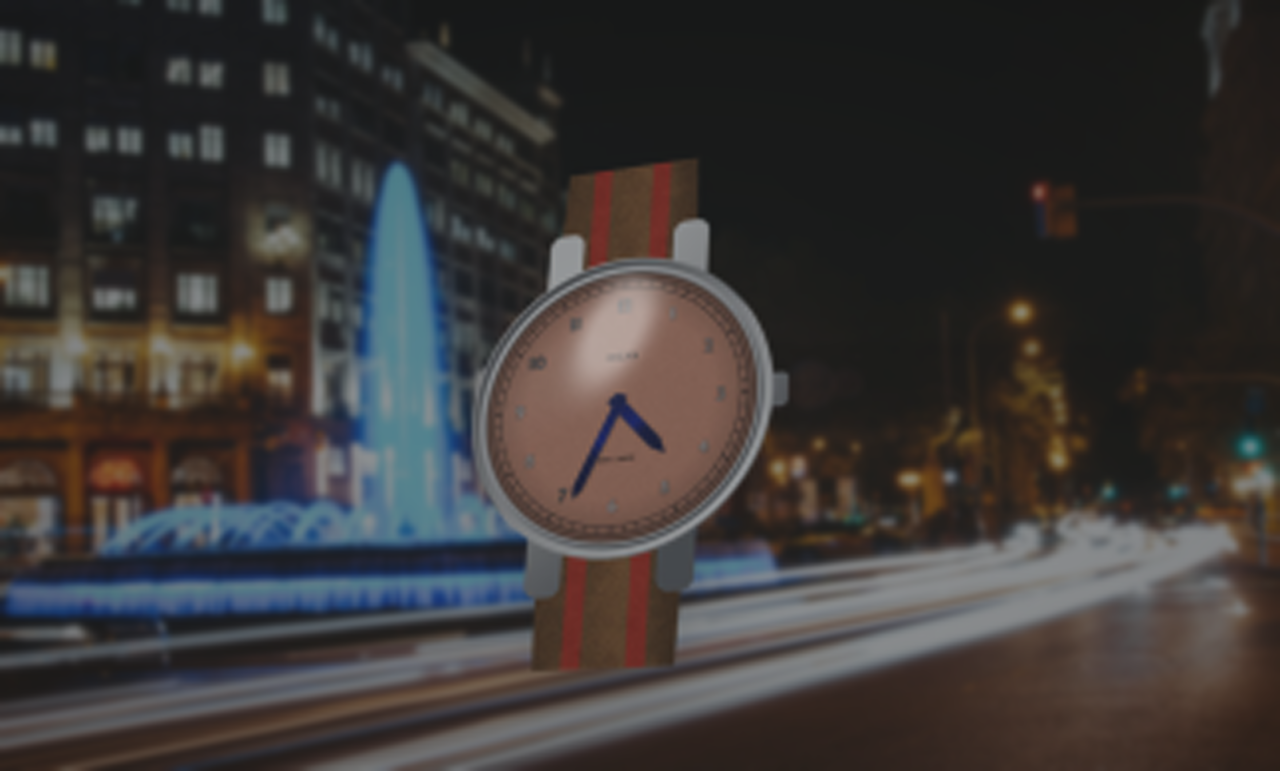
4:34
